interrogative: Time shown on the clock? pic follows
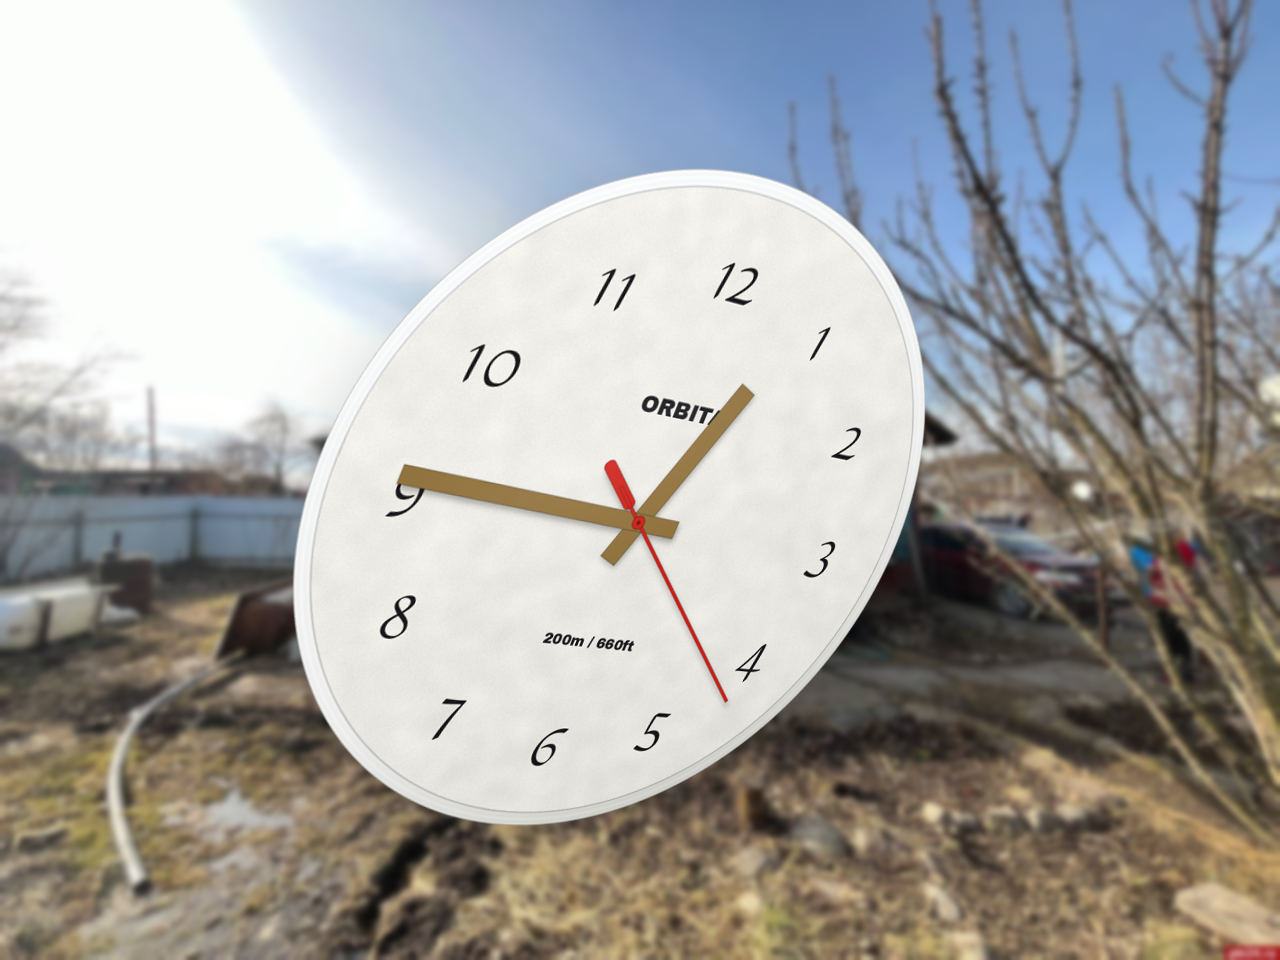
12:45:22
